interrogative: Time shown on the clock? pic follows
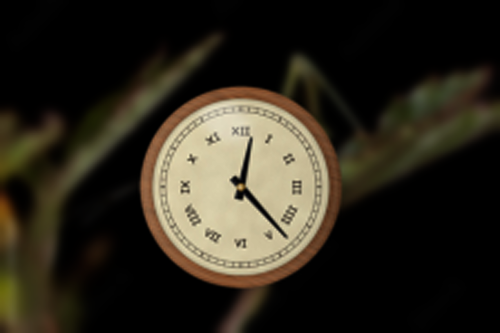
12:23
